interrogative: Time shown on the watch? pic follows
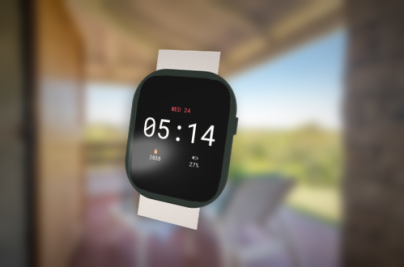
5:14
